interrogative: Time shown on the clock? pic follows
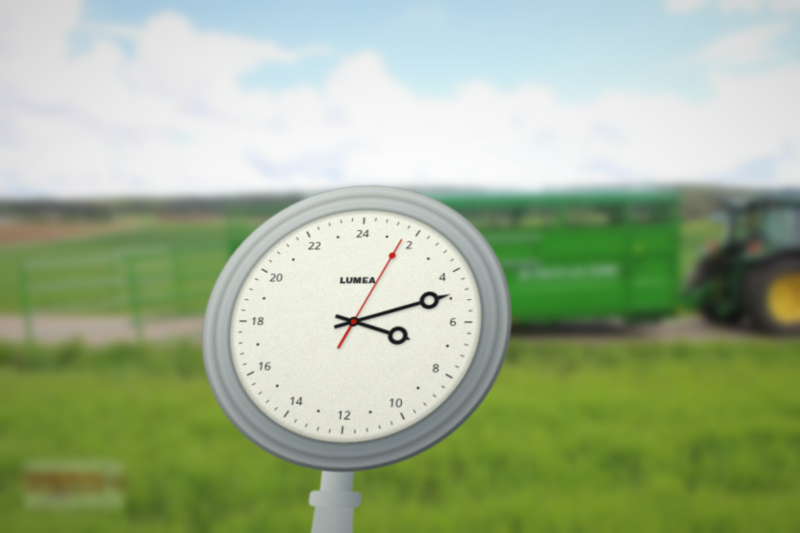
7:12:04
